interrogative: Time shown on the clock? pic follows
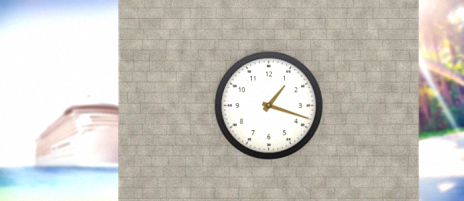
1:18
